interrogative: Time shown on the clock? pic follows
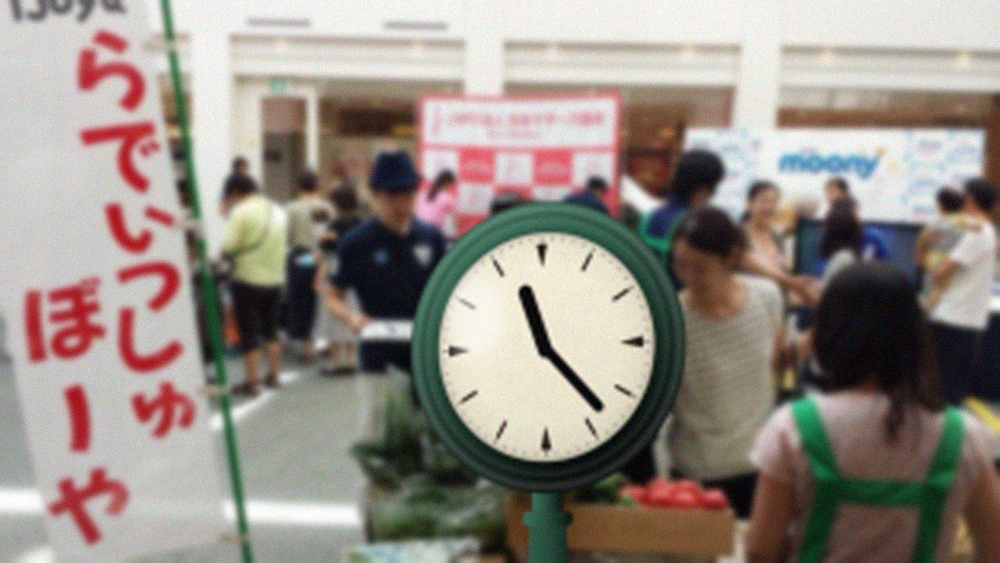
11:23
